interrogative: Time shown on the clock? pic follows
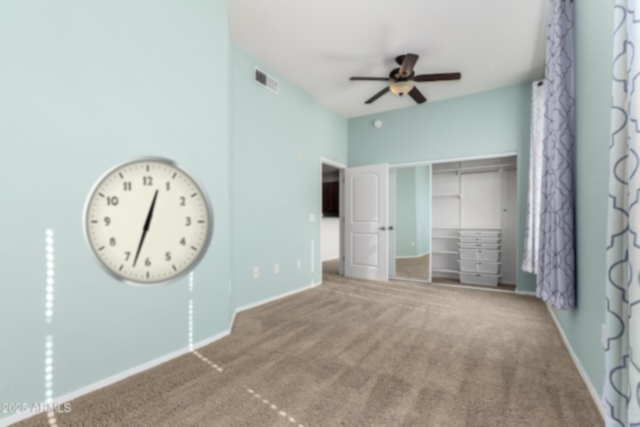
12:33
